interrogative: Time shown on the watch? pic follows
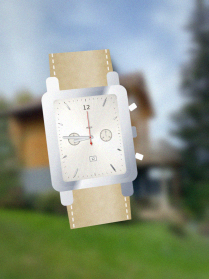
8:46
